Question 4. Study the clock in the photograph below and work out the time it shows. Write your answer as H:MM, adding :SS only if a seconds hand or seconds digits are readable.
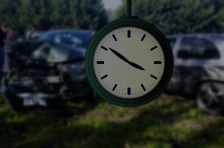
3:51
